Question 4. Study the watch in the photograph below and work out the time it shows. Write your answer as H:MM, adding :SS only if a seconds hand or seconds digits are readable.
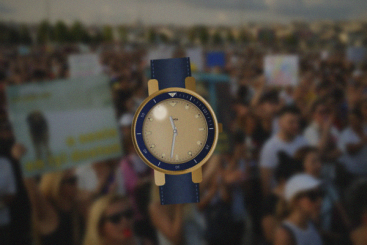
11:32
